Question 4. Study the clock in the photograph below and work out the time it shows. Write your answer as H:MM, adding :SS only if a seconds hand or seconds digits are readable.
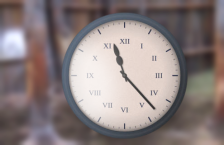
11:23
